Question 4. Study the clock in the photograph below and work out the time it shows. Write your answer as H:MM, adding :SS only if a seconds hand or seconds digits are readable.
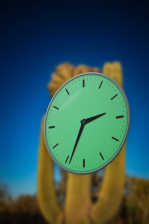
2:34
